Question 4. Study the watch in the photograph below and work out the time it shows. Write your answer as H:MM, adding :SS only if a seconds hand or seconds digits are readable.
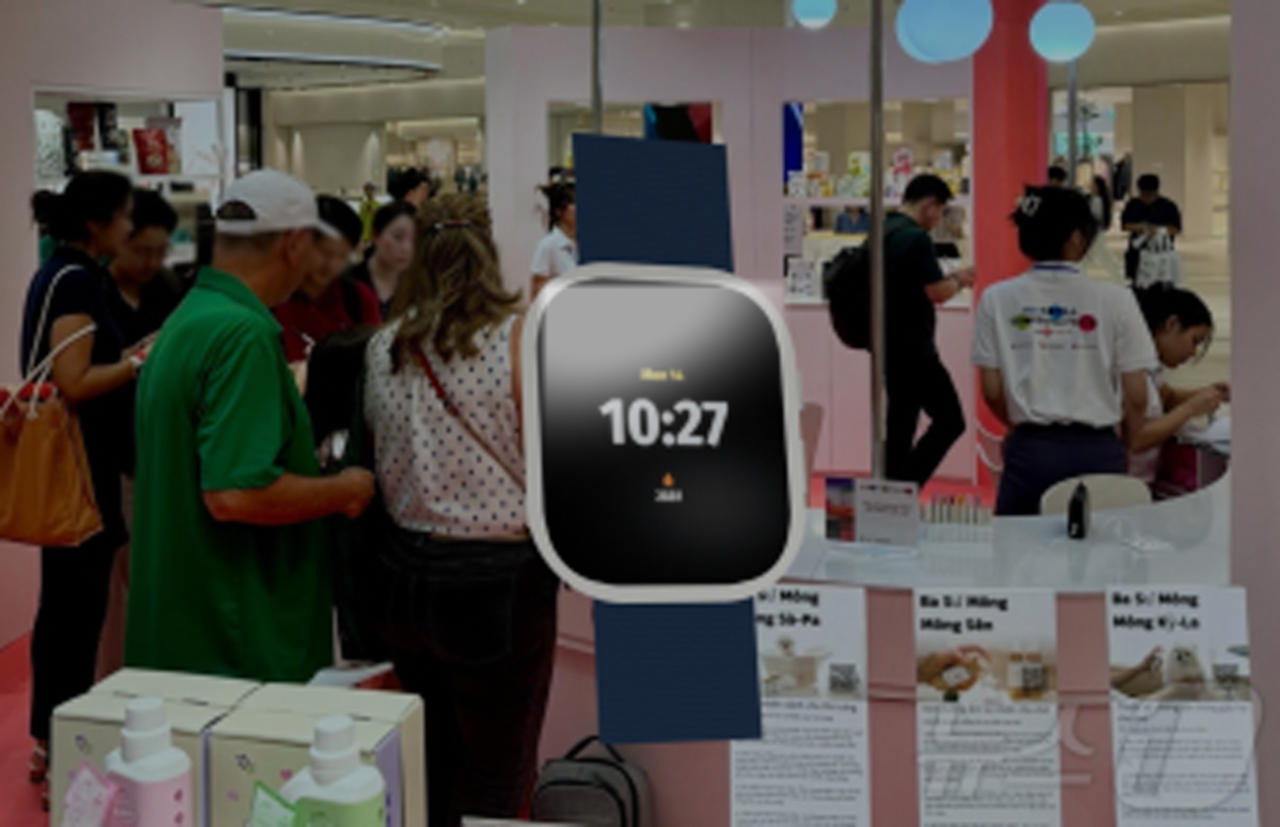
10:27
